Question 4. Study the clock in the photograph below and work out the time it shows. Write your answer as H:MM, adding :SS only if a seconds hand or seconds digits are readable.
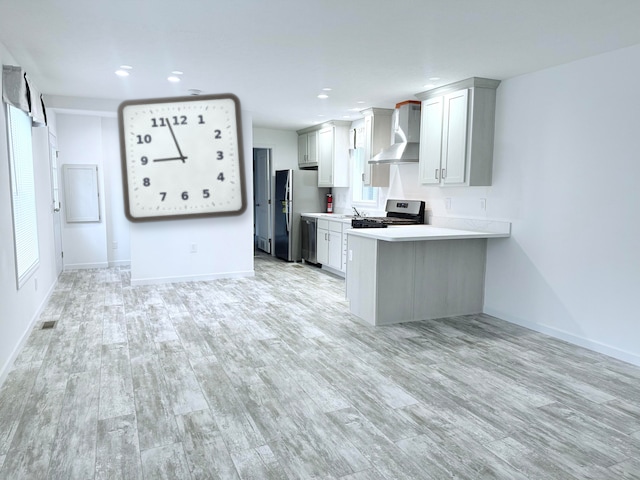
8:57
